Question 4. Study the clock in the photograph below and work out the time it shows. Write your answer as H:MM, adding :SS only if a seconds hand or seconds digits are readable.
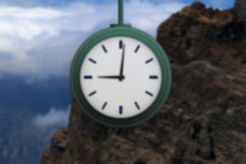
9:01
